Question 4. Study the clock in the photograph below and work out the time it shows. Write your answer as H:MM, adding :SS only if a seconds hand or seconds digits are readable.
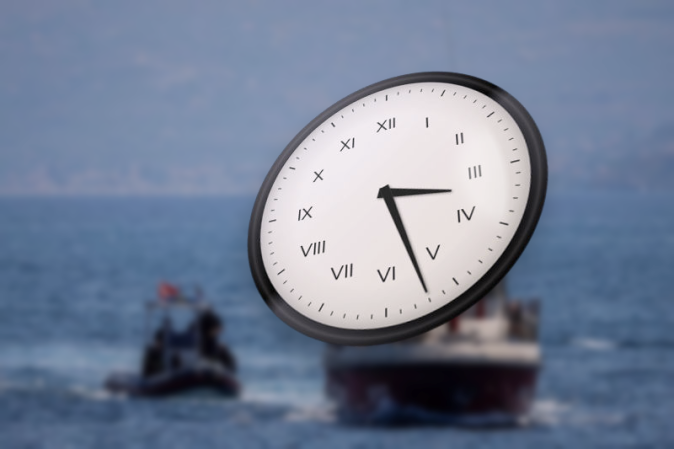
3:27
